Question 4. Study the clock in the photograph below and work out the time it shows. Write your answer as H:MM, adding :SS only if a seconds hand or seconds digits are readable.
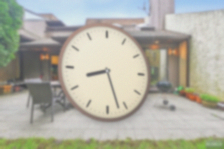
8:27
